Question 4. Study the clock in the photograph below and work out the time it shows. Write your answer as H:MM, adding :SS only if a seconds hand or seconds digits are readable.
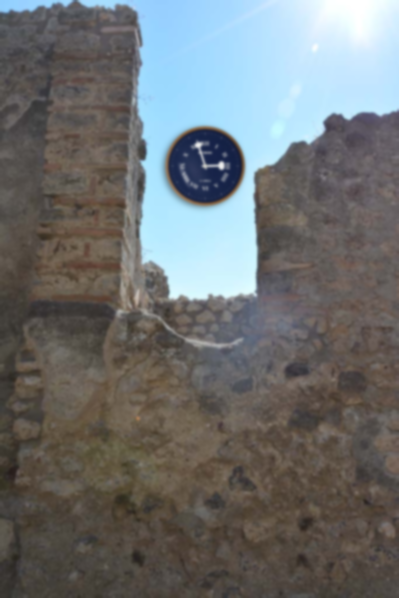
2:57
